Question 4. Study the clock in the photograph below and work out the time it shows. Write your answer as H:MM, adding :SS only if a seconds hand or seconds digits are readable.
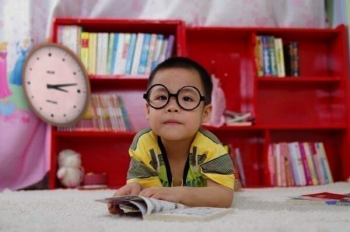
3:13
